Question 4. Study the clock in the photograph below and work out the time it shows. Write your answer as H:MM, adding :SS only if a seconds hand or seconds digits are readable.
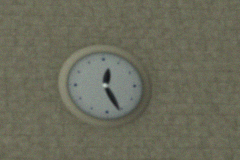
12:26
